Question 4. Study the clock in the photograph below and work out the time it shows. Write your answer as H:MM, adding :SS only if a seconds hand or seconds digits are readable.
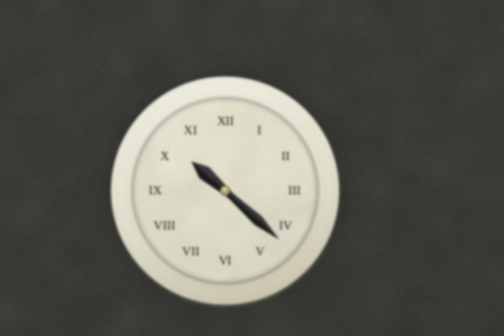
10:22
